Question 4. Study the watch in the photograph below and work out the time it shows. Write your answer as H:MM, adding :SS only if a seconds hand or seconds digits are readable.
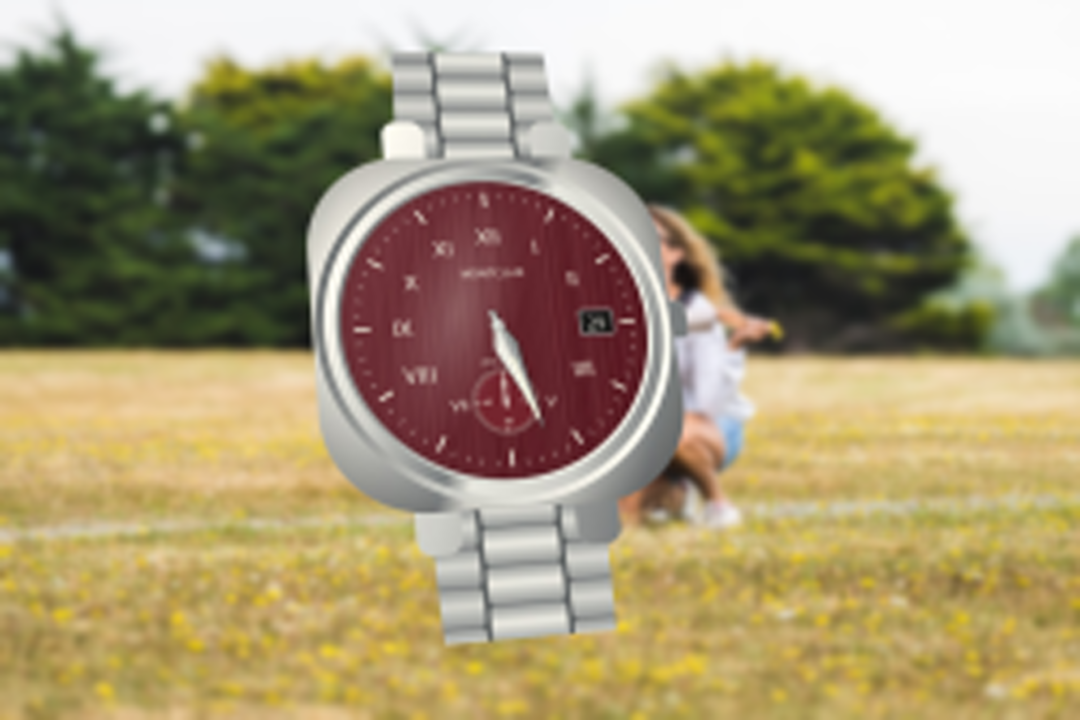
5:27
